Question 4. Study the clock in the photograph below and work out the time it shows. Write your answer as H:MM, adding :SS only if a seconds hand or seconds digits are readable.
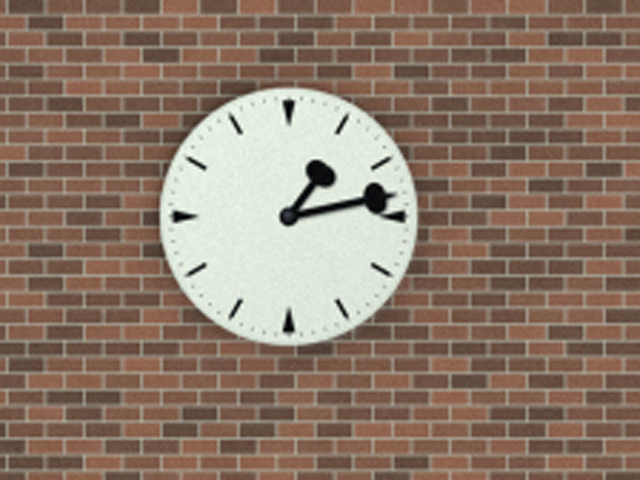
1:13
